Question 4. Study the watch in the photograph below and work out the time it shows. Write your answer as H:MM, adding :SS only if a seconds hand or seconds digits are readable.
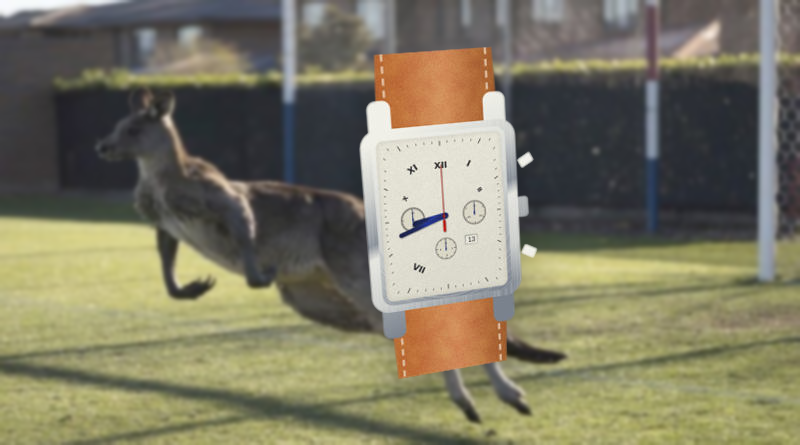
8:42
